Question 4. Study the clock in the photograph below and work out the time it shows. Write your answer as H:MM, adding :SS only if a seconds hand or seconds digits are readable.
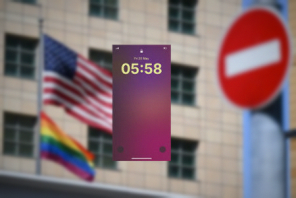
5:58
